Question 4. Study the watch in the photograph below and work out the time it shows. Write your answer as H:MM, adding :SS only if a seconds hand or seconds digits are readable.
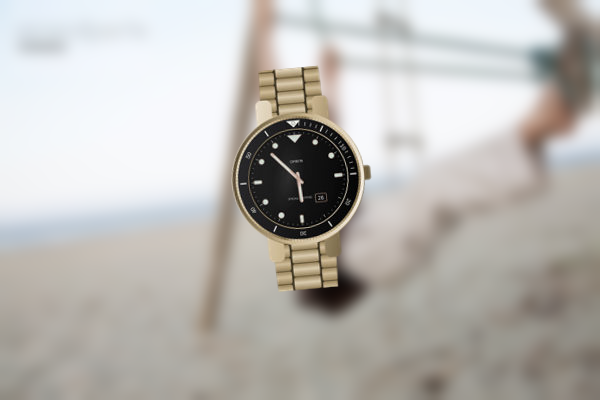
5:53
